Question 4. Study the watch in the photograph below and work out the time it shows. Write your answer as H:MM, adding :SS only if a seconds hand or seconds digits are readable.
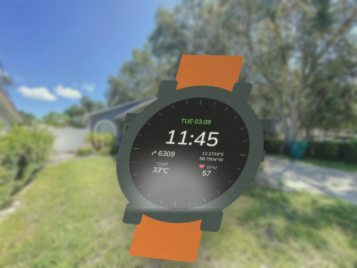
11:45
